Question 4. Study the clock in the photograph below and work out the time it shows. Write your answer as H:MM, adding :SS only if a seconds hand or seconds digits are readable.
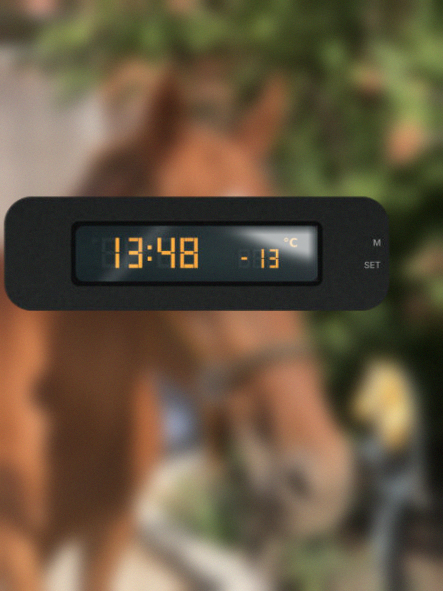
13:48
